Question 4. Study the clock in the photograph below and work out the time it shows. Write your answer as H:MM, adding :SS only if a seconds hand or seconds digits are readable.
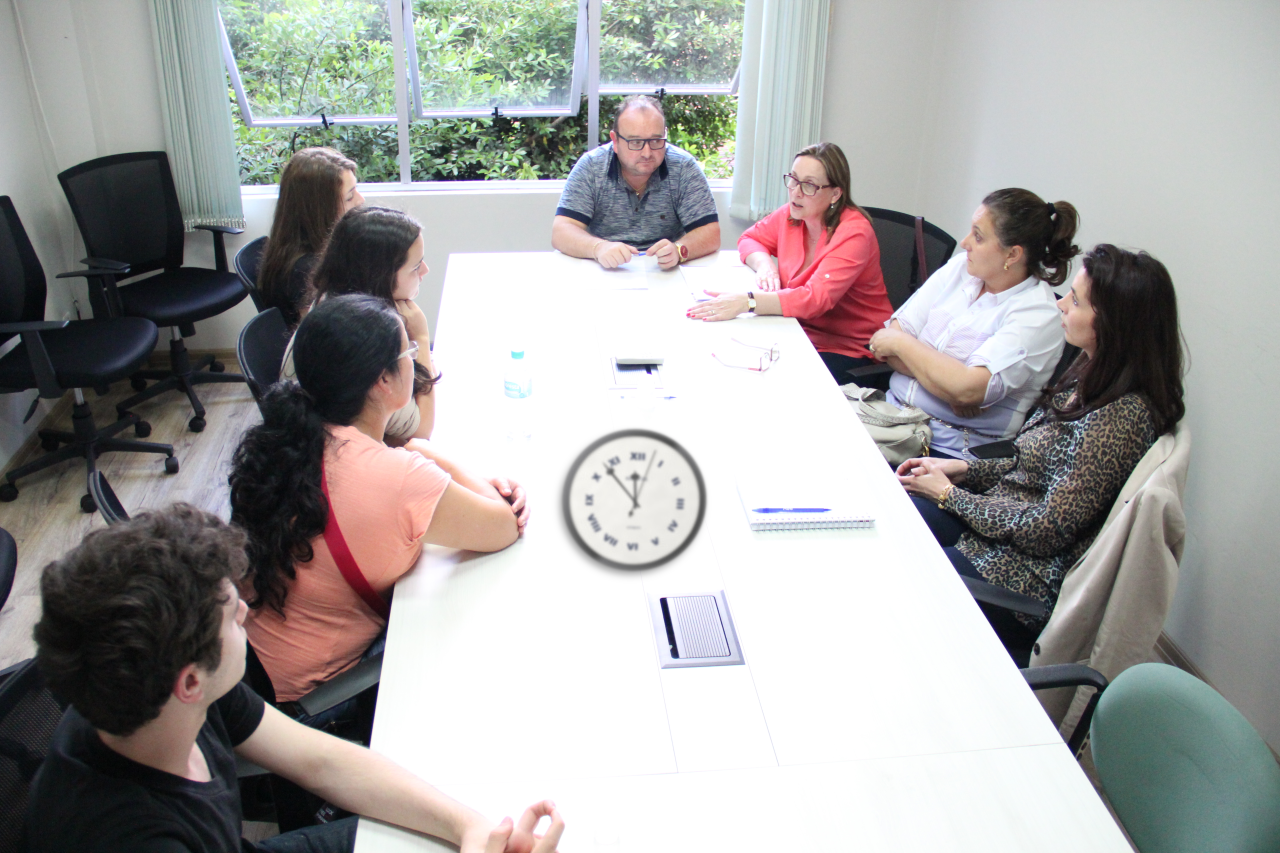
11:53:03
